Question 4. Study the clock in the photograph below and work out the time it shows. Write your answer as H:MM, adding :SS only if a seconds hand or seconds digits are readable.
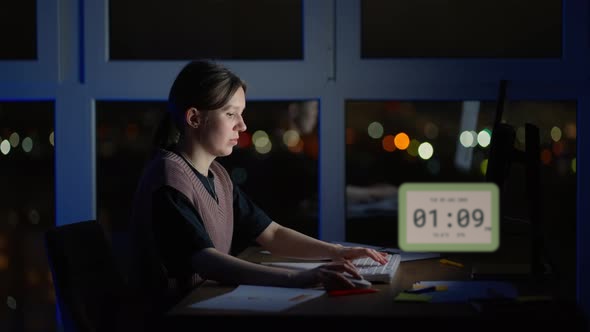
1:09
